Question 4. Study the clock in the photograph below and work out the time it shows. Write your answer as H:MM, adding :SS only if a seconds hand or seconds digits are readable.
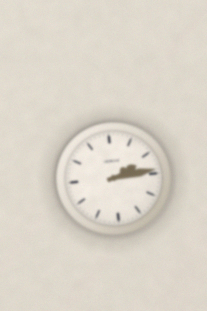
2:14
